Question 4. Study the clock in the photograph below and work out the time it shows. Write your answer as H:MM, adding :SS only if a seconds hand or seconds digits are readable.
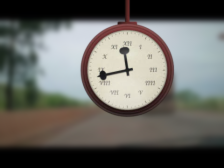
11:43
